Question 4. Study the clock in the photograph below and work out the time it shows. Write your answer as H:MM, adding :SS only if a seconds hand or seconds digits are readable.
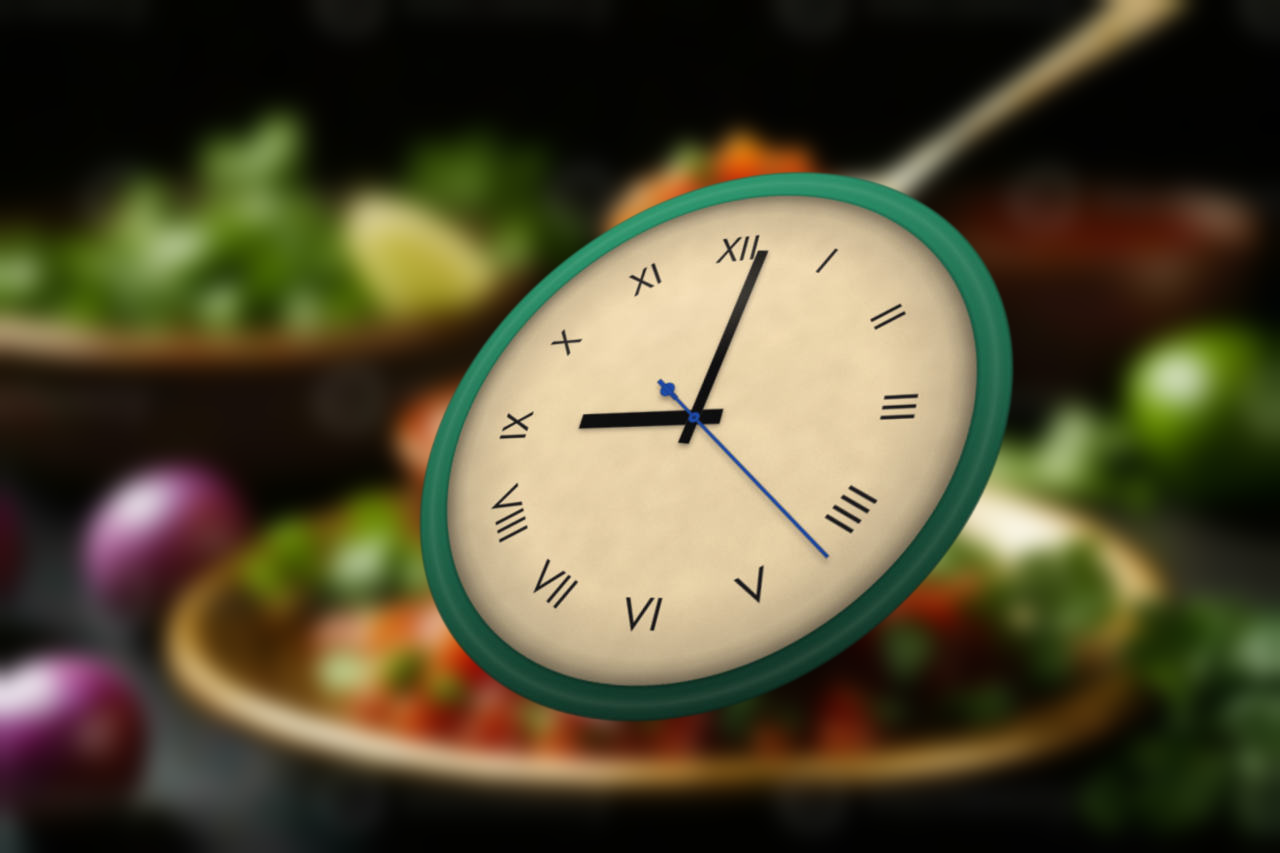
9:01:22
